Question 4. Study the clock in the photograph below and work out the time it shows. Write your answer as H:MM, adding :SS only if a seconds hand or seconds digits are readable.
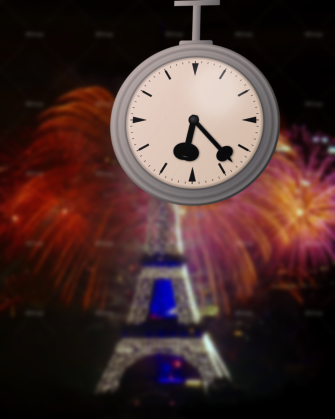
6:23
